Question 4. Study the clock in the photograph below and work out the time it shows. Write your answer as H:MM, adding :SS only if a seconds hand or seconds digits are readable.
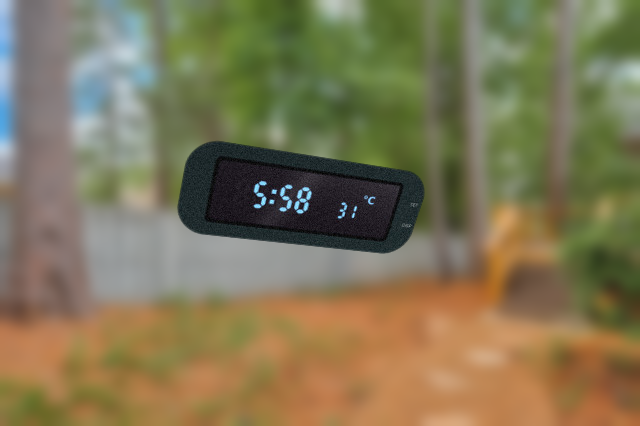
5:58
